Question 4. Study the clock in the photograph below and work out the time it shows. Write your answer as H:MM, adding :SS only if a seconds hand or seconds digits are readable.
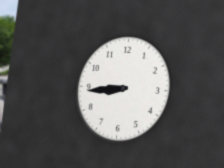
8:44
